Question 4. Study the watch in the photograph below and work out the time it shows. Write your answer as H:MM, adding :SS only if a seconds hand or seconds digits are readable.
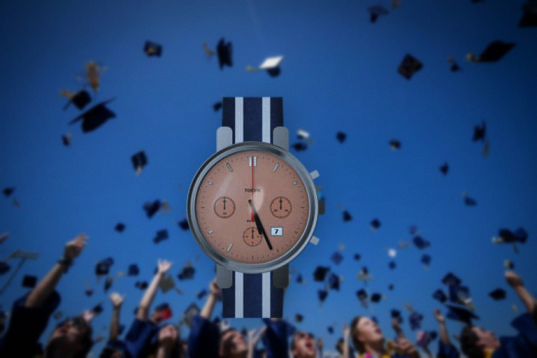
5:26
